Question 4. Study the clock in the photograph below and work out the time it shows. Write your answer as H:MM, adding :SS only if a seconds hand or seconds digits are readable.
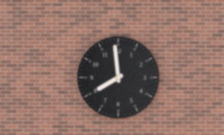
7:59
